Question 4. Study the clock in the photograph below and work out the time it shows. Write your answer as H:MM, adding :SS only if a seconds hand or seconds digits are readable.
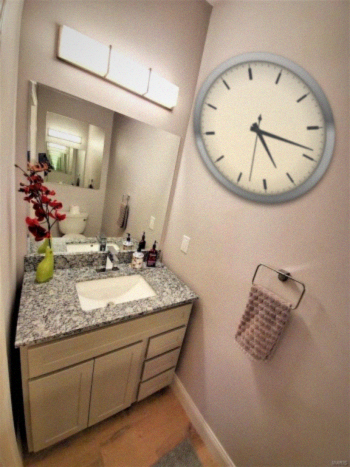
5:18:33
